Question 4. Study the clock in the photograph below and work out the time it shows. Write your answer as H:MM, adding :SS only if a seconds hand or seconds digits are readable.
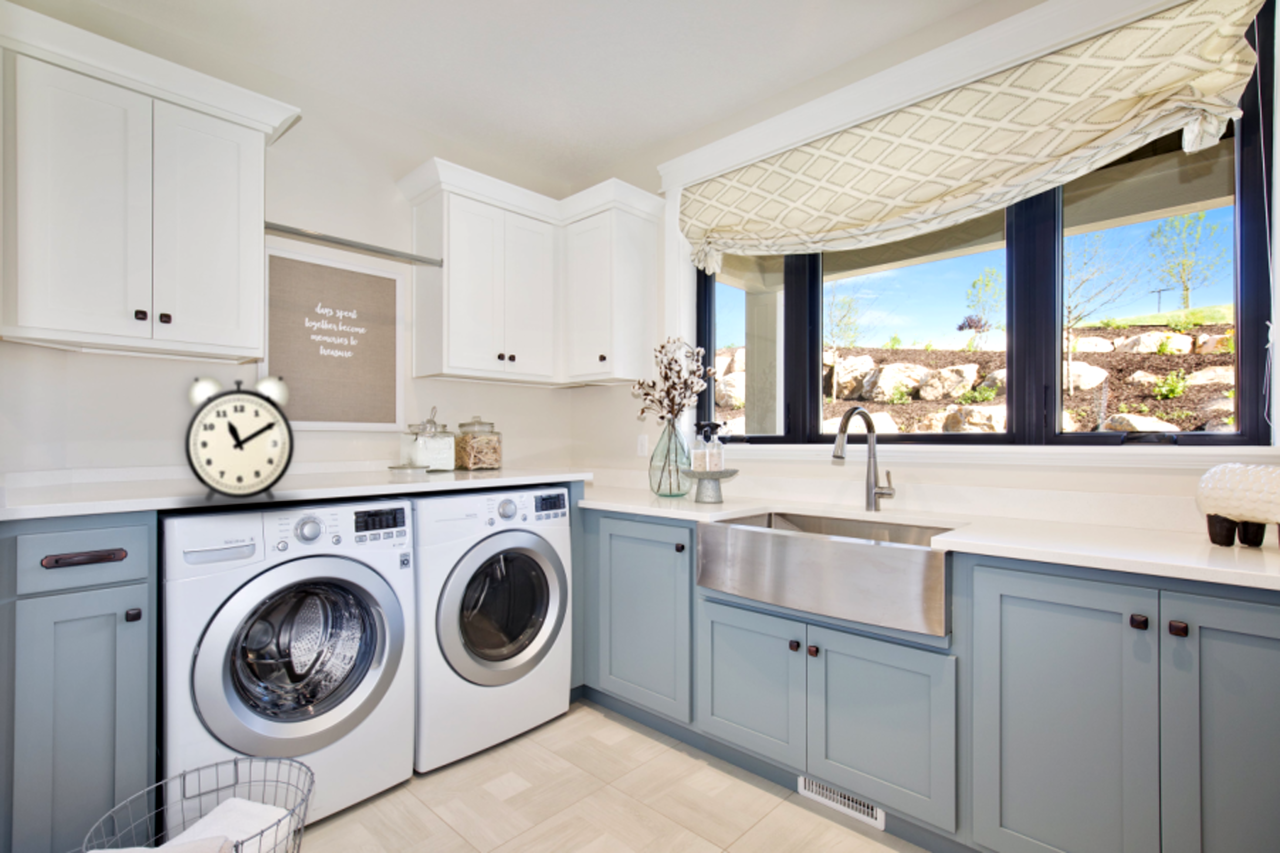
11:10
